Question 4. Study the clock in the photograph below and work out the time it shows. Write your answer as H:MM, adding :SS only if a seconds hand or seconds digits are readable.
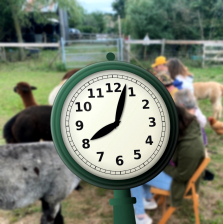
8:03
